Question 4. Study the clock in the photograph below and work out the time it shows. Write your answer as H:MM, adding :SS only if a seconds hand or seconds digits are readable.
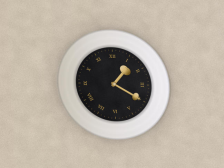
1:20
